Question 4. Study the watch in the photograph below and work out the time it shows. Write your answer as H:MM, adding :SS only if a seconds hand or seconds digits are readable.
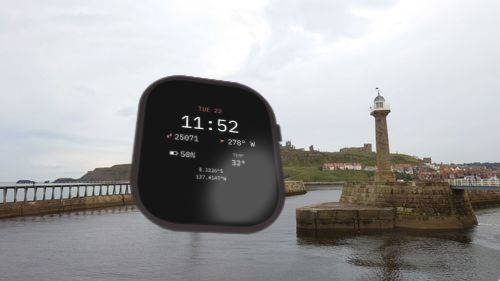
11:52
